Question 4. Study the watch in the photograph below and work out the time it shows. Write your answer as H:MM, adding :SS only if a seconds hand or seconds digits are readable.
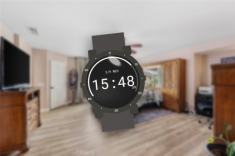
15:48
